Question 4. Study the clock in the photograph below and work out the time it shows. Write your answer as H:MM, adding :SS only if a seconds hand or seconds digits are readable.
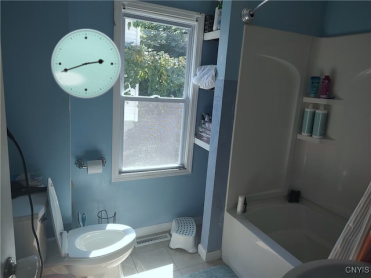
2:42
